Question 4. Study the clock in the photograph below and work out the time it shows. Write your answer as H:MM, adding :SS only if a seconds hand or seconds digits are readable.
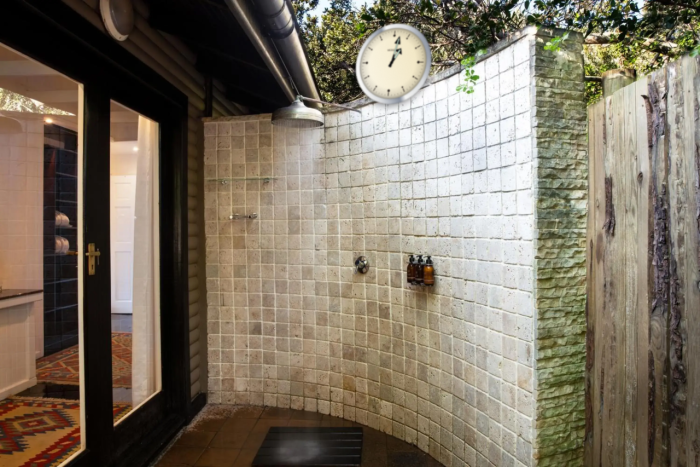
1:02
